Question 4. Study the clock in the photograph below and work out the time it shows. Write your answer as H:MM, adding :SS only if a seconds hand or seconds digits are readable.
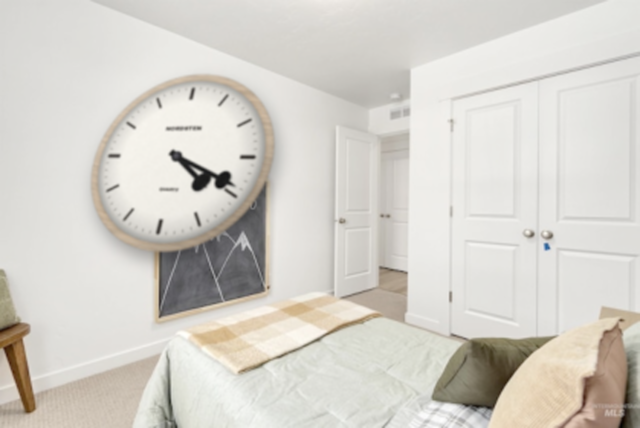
4:19
